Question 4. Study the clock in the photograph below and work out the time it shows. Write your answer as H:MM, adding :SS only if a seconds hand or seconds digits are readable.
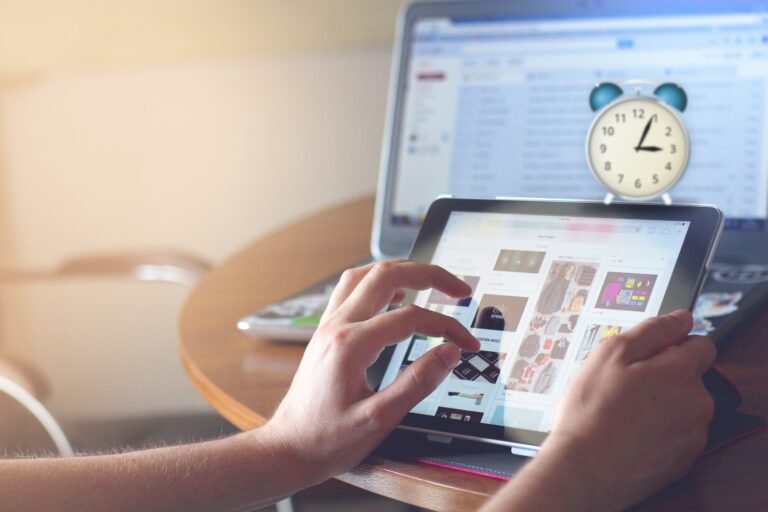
3:04
